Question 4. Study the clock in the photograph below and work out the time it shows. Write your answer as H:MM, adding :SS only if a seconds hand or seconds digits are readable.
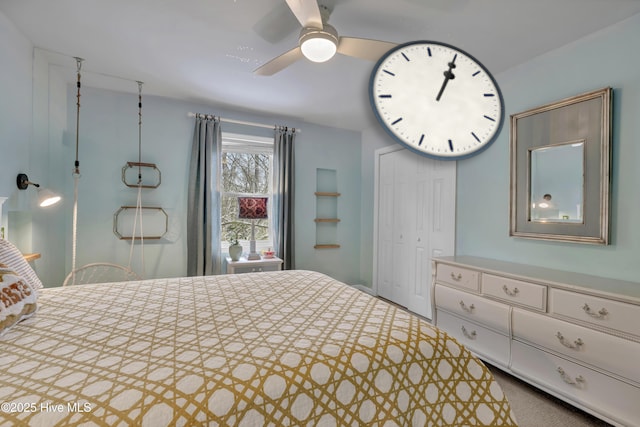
1:05
